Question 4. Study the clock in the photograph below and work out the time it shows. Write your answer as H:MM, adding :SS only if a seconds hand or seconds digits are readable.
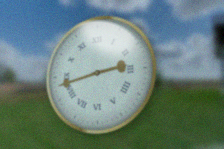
2:43
